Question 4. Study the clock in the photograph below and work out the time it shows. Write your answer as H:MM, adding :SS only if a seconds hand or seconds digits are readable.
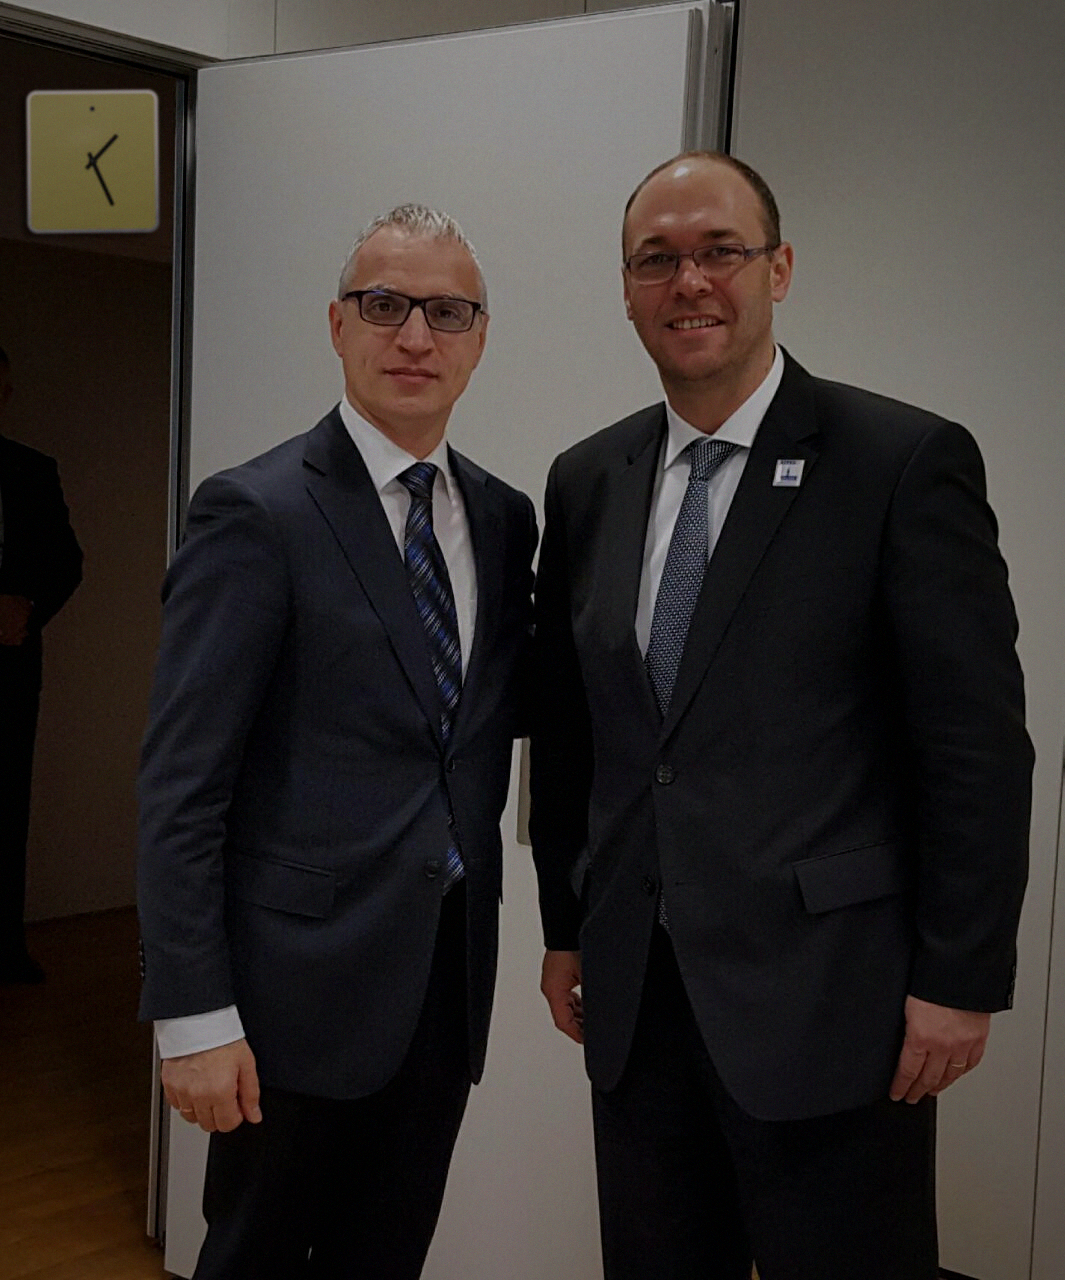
1:26
